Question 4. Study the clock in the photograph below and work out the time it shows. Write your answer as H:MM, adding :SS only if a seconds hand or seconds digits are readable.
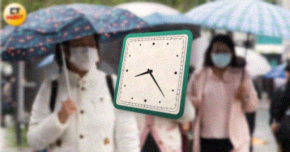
8:23
